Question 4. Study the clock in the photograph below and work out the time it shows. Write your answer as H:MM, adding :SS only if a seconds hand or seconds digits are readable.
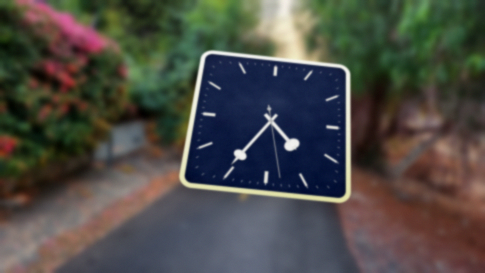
4:35:28
